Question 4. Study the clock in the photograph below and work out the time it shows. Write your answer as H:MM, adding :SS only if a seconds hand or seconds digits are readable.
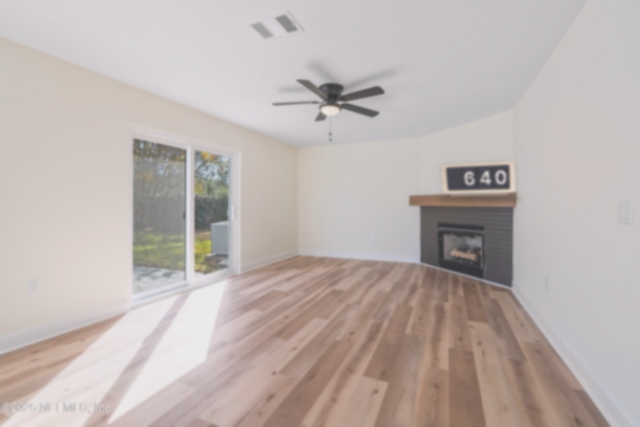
6:40
